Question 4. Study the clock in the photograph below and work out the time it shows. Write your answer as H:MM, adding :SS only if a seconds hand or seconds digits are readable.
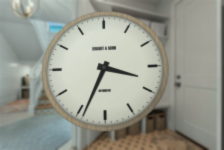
3:34
